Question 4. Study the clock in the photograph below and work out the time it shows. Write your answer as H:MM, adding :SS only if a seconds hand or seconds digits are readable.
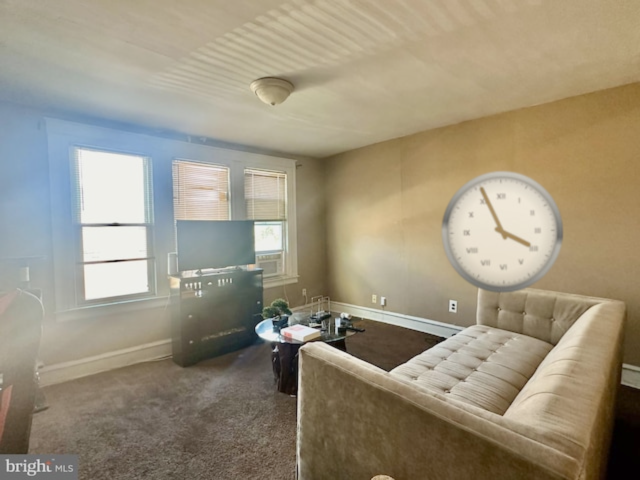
3:56
